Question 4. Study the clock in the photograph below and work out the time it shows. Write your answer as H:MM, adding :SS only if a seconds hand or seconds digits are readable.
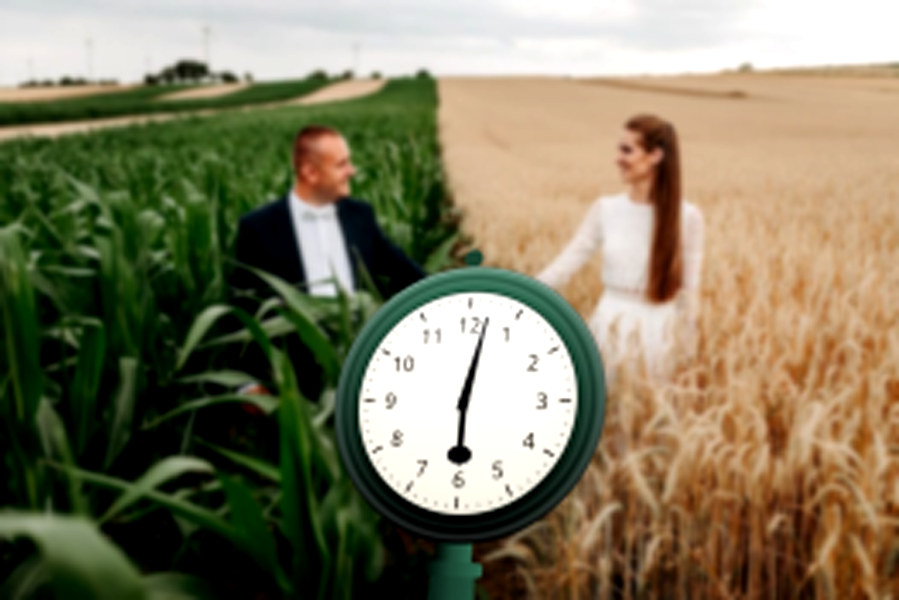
6:02
